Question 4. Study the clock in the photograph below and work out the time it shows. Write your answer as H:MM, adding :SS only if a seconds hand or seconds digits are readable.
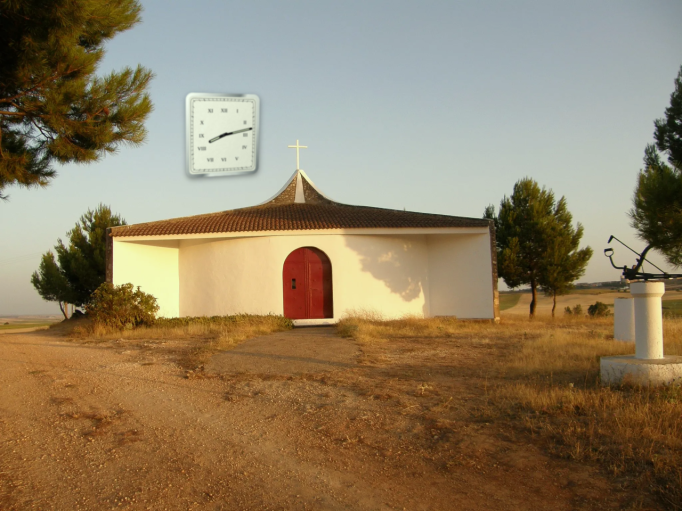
8:13
